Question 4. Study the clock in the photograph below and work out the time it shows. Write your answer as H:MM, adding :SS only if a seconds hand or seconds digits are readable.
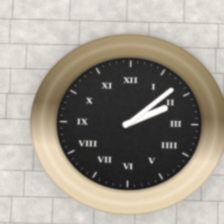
2:08
